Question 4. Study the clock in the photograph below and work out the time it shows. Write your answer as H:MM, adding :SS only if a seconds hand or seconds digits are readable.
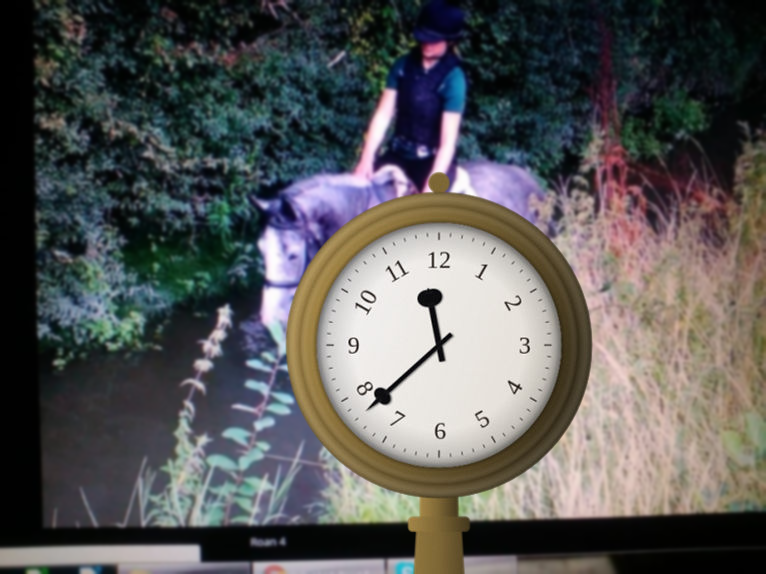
11:38
